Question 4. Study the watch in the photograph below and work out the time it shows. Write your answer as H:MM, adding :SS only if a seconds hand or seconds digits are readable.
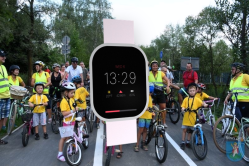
13:29
